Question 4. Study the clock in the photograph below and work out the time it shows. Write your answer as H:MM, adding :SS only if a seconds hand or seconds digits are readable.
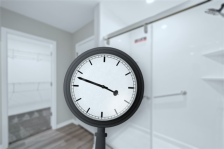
3:48
